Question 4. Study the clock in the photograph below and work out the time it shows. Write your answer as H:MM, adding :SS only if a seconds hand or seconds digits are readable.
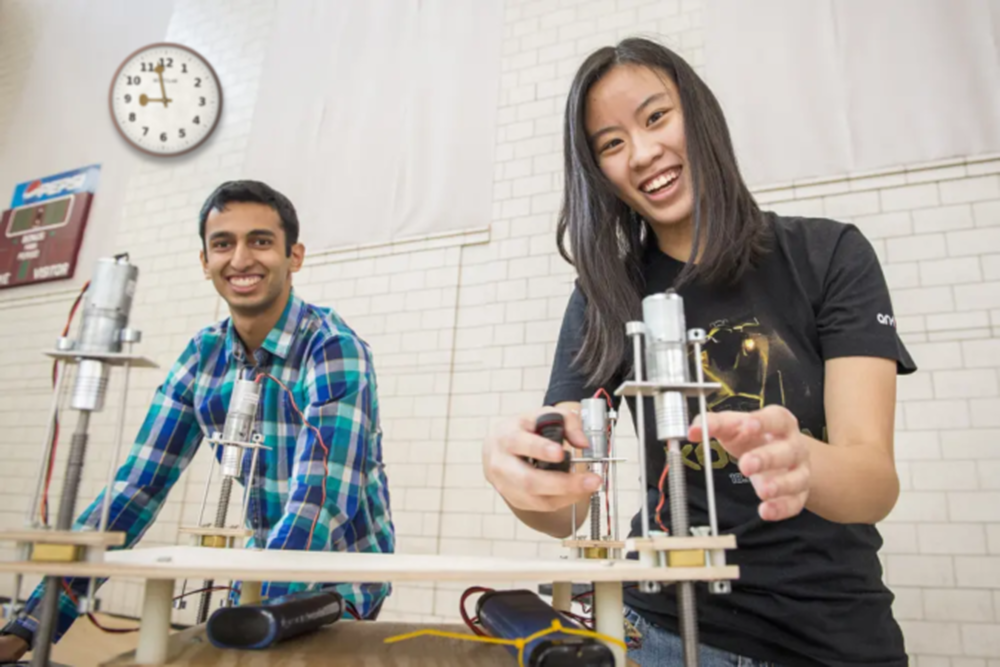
8:58
